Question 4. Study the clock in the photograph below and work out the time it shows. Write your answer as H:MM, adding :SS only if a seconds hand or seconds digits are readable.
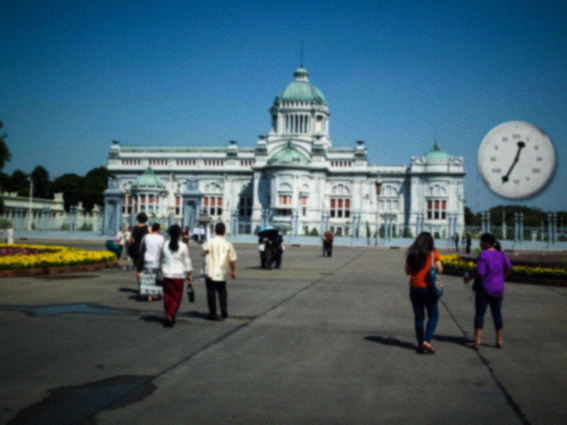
12:35
